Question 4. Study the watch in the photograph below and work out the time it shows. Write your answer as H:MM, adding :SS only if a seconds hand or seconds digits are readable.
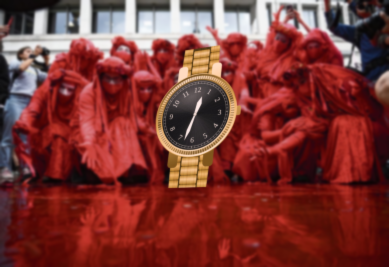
12:33
